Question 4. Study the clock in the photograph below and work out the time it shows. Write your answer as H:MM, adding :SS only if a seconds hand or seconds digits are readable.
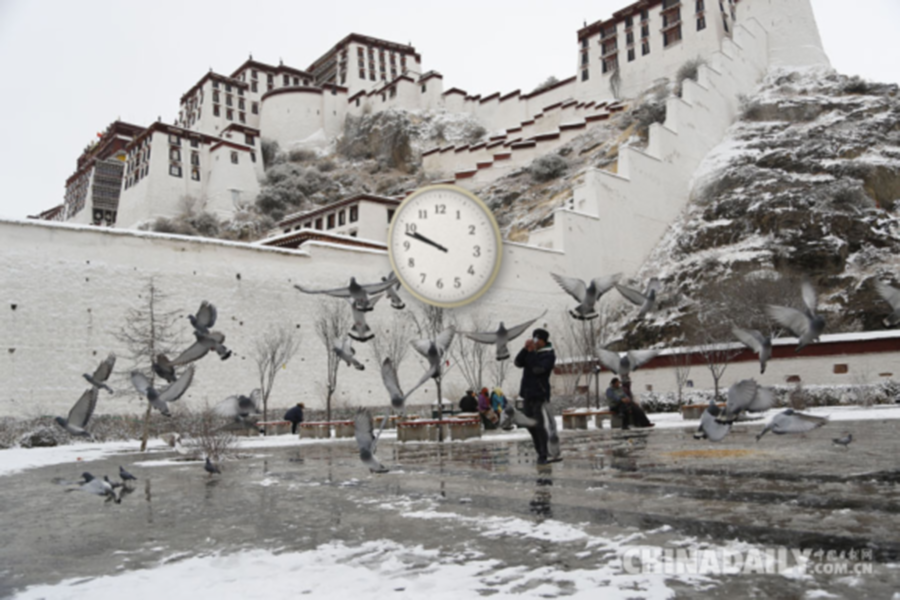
9:48
